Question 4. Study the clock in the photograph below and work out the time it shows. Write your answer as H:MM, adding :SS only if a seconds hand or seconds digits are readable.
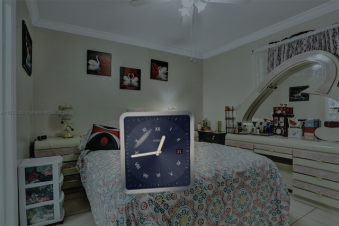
12:44
